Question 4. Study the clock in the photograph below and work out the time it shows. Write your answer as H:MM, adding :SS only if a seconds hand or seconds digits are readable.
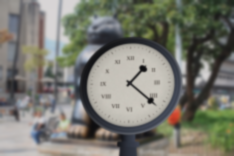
1:22
